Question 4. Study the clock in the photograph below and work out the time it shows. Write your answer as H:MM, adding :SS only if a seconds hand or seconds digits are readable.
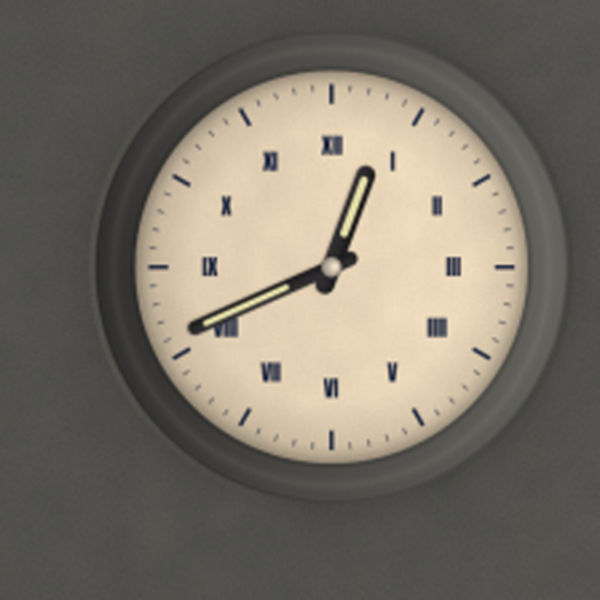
12:41
